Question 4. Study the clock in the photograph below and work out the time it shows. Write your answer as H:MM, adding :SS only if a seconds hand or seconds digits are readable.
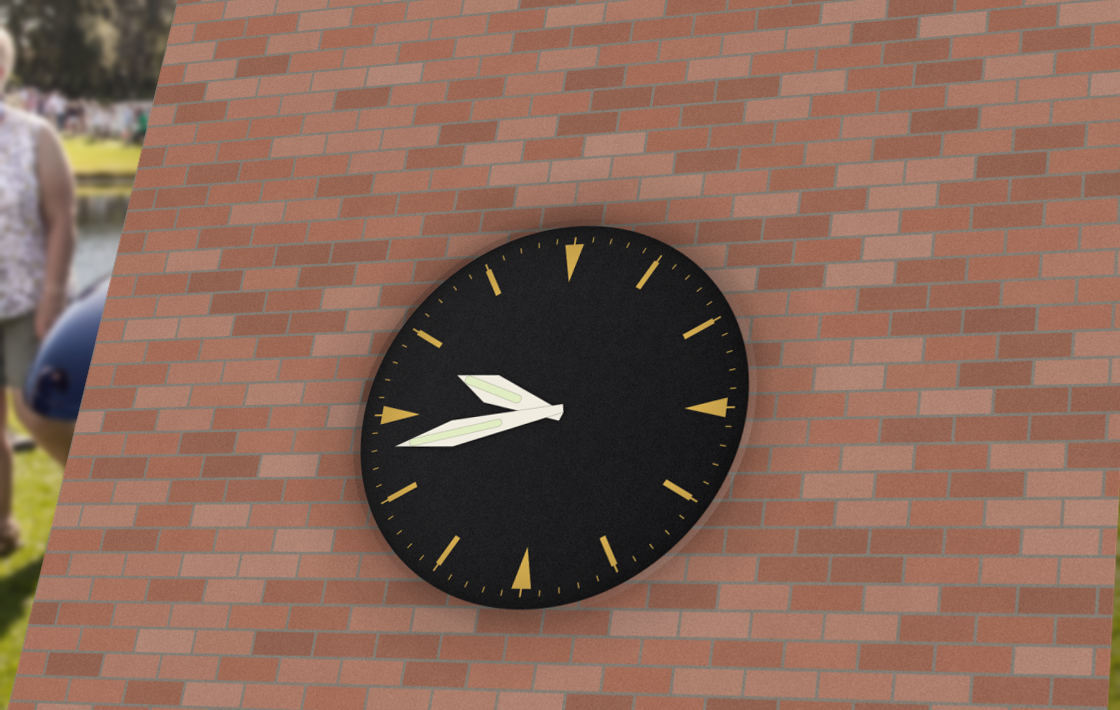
9:43
